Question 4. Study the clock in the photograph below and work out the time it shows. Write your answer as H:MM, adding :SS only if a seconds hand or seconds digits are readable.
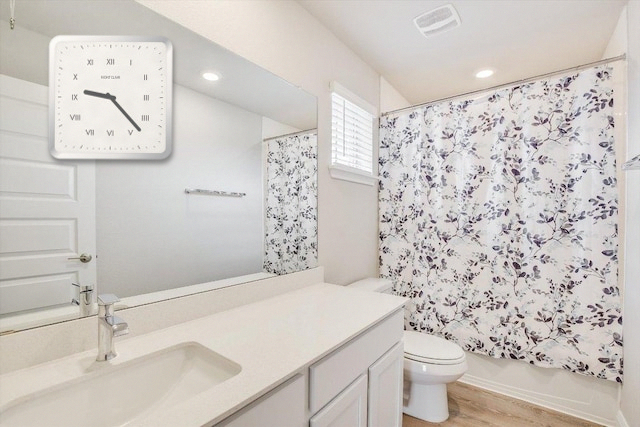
9:23
